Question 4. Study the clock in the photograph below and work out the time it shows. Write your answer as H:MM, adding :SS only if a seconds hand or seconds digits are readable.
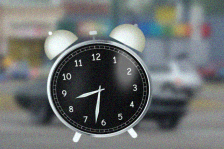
8:32
